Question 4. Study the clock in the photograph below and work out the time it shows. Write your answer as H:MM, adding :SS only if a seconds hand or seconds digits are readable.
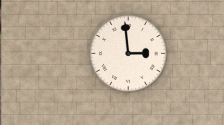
2:59
